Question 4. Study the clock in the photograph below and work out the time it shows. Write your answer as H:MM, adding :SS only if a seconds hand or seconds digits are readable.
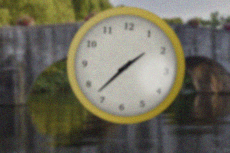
1:37
